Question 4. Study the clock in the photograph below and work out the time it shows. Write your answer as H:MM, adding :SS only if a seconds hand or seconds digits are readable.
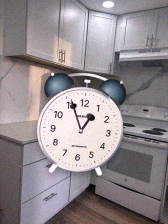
12:56
